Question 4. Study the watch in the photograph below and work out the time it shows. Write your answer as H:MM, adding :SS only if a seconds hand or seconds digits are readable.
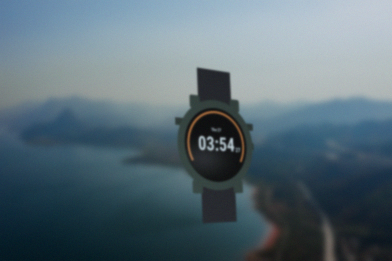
3:54
